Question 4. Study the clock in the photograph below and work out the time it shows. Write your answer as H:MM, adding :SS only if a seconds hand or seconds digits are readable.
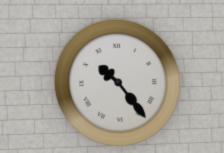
10:24
